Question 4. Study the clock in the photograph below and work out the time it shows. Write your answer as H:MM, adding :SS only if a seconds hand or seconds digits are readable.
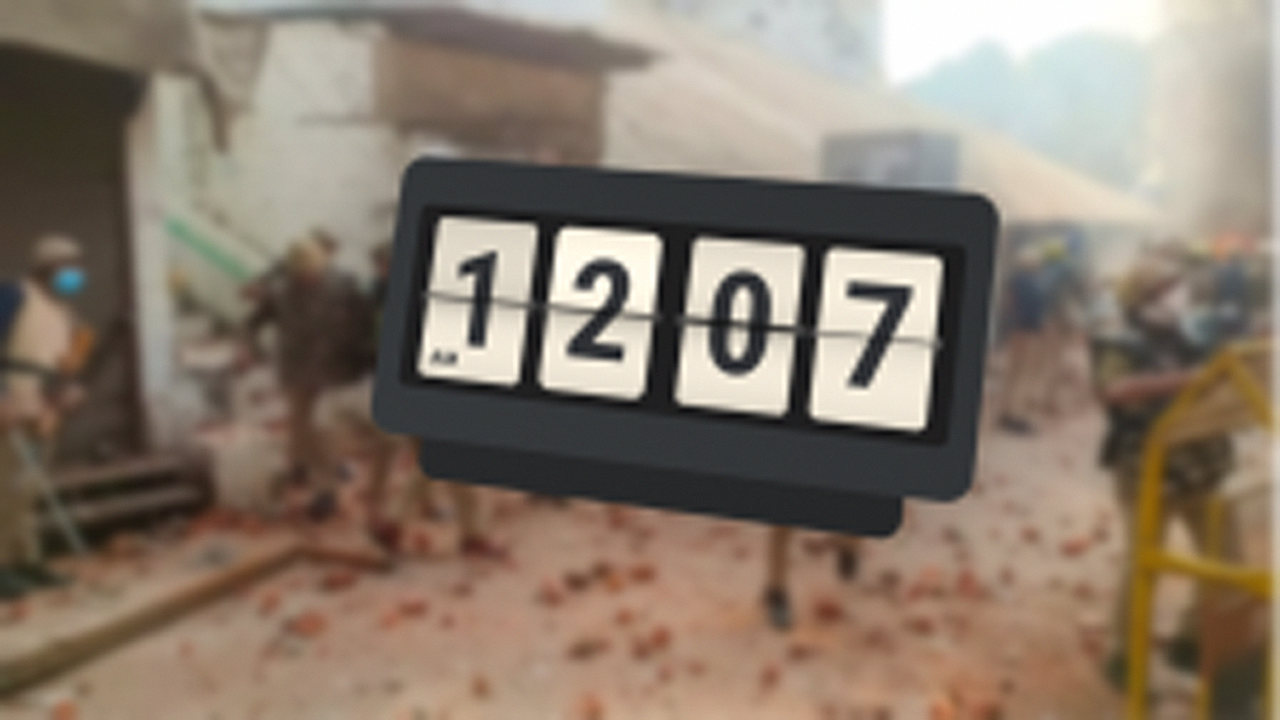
12:07
